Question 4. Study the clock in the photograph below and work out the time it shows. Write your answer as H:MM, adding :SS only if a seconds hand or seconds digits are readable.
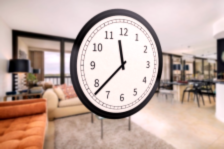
11:38
